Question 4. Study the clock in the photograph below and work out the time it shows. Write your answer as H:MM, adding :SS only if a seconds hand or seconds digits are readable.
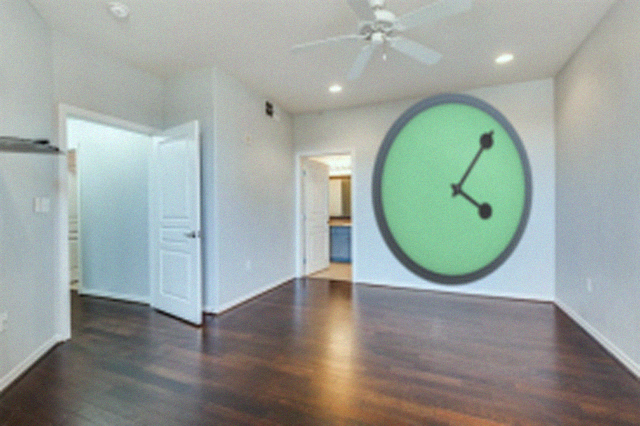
4:06
